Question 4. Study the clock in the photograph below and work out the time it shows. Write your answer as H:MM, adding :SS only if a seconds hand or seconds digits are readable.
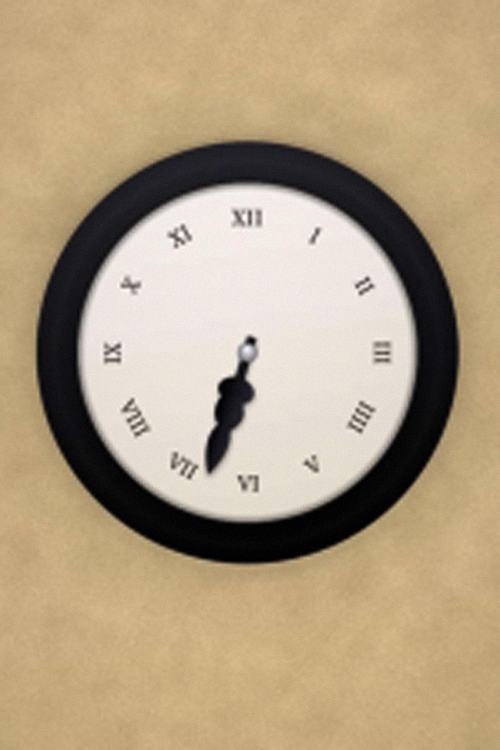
6:33
